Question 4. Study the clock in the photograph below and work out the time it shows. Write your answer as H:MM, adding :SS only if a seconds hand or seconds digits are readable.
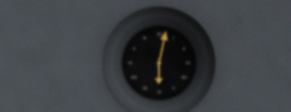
6:02
